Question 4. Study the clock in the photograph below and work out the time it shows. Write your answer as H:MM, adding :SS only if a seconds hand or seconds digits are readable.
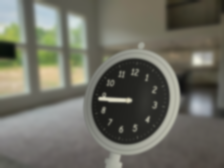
8:44
